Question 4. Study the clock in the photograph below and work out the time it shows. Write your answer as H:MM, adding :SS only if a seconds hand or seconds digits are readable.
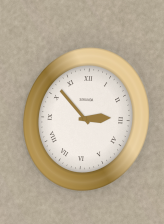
2:52
